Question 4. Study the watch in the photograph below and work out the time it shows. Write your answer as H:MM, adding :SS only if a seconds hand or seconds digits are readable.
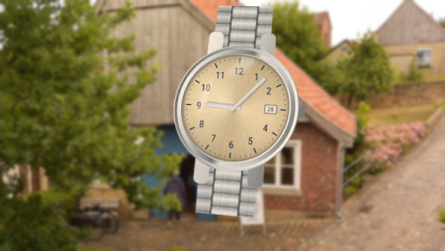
9:07
